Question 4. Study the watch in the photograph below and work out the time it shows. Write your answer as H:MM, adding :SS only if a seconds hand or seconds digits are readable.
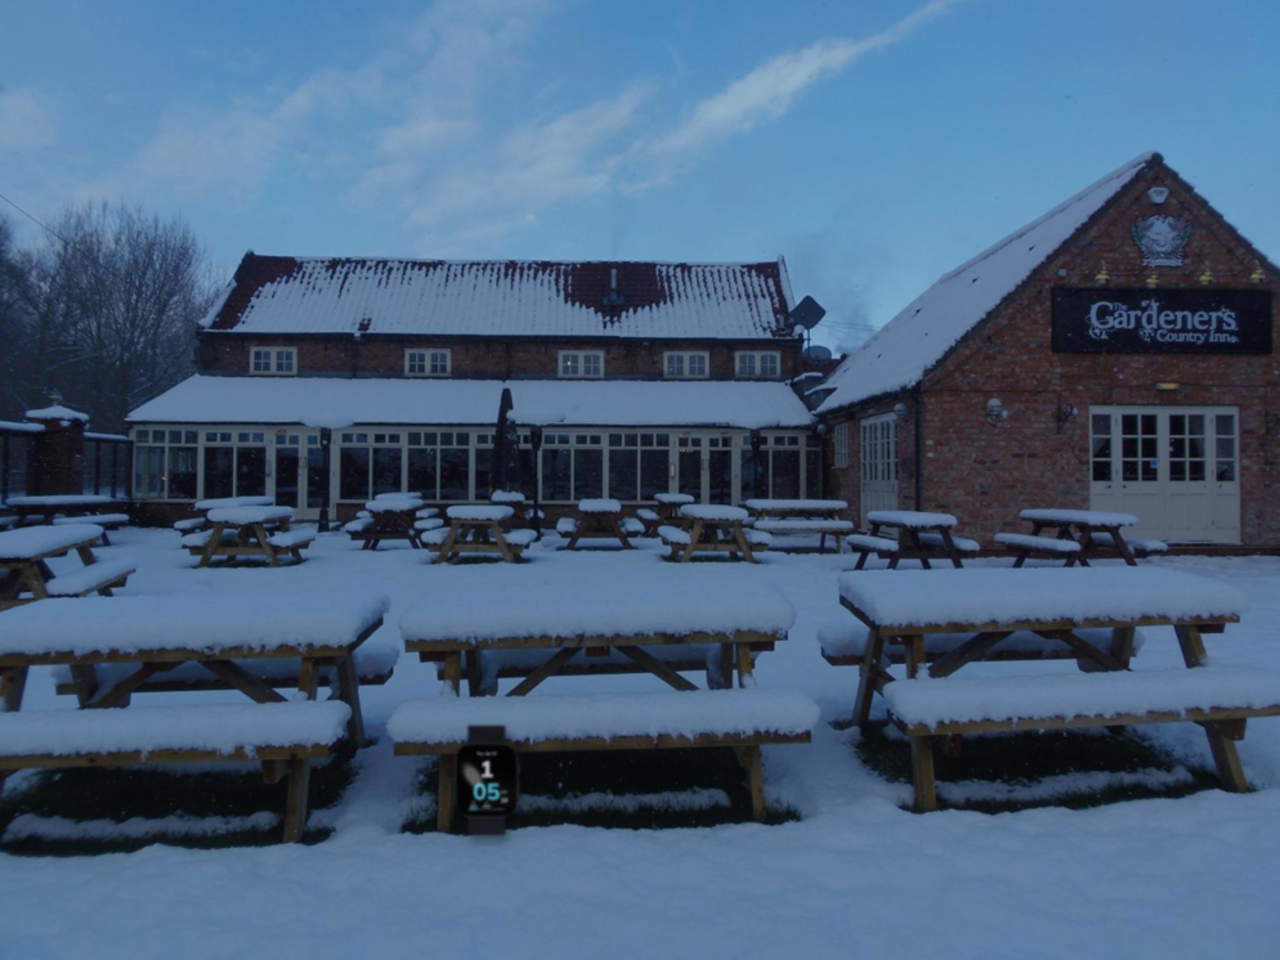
1:05
